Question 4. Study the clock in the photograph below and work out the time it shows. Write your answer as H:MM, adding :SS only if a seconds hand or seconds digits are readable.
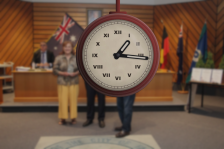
1:16
